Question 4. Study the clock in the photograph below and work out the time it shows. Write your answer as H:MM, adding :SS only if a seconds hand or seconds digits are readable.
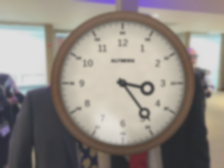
3:24
